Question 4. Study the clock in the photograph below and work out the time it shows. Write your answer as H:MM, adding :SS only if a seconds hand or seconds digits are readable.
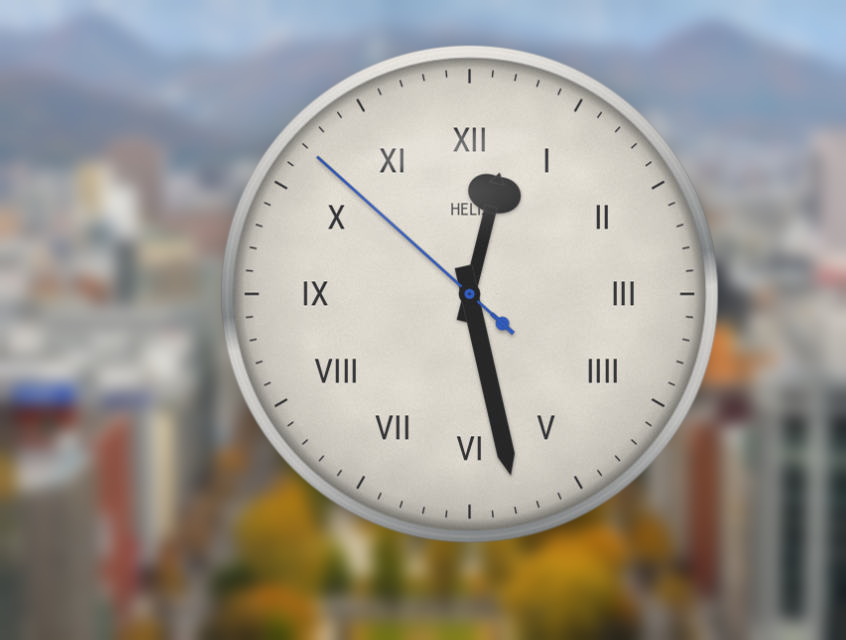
12:27:52
